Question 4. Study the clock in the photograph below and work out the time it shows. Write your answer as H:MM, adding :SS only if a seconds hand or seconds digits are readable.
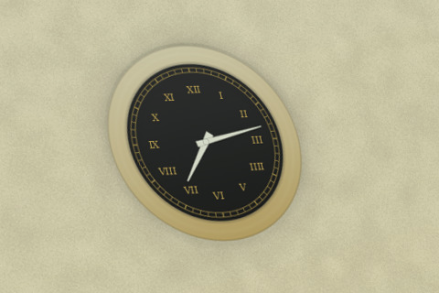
7:13
